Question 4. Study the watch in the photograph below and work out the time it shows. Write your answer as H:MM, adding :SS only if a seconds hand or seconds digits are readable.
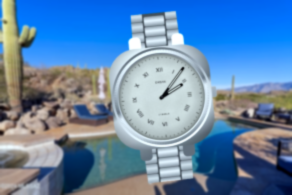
2:07
